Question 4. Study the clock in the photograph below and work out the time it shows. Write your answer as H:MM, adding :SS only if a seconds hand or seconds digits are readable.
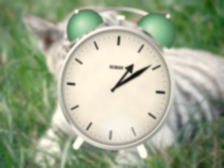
1:09
